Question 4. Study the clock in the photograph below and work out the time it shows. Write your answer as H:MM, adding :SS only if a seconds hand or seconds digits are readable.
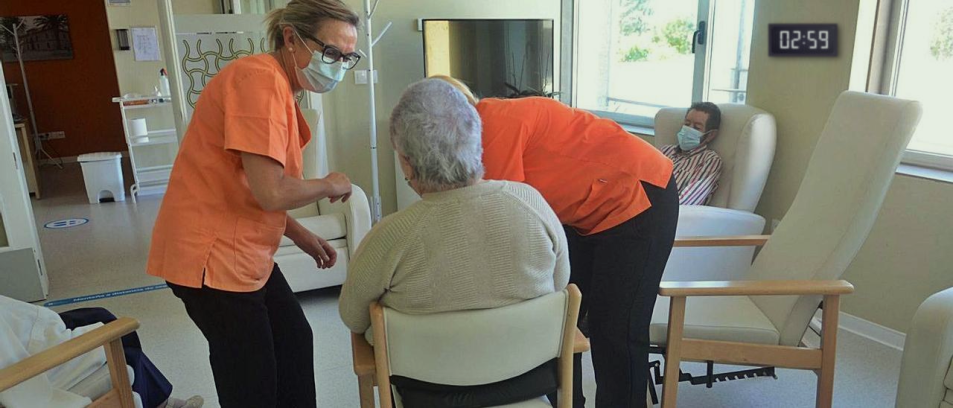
2:59
